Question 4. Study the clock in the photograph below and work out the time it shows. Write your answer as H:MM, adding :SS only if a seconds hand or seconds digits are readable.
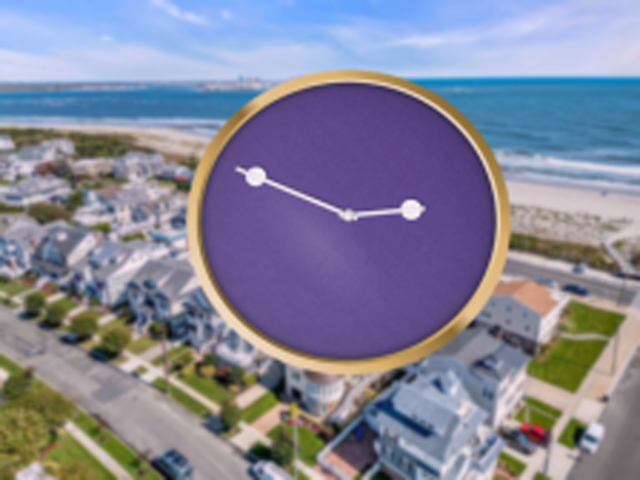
2:49
